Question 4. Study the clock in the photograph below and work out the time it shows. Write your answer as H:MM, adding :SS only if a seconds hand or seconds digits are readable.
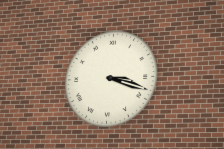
3:18
